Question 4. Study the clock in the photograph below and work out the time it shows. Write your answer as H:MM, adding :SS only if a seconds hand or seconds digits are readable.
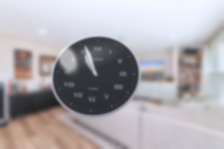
10:56
